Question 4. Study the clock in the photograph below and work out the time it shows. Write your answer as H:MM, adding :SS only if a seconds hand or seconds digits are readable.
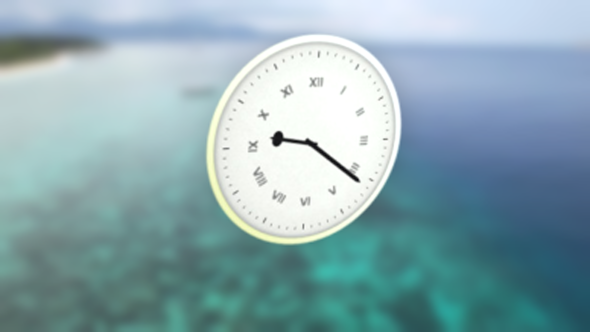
9:21
